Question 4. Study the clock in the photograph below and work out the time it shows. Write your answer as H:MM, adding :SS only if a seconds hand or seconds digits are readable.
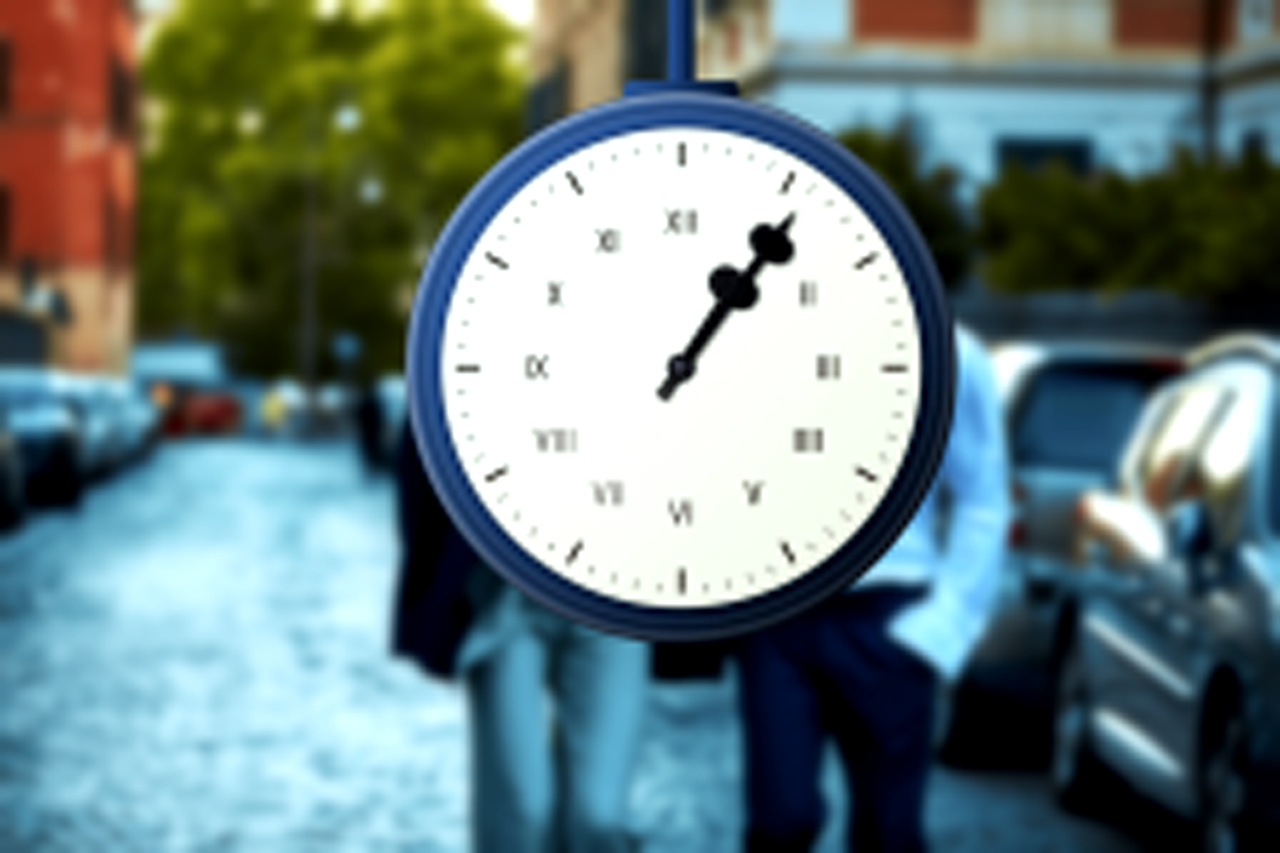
1:06
